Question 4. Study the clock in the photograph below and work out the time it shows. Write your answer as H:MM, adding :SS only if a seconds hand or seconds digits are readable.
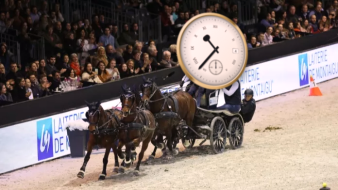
10:37
